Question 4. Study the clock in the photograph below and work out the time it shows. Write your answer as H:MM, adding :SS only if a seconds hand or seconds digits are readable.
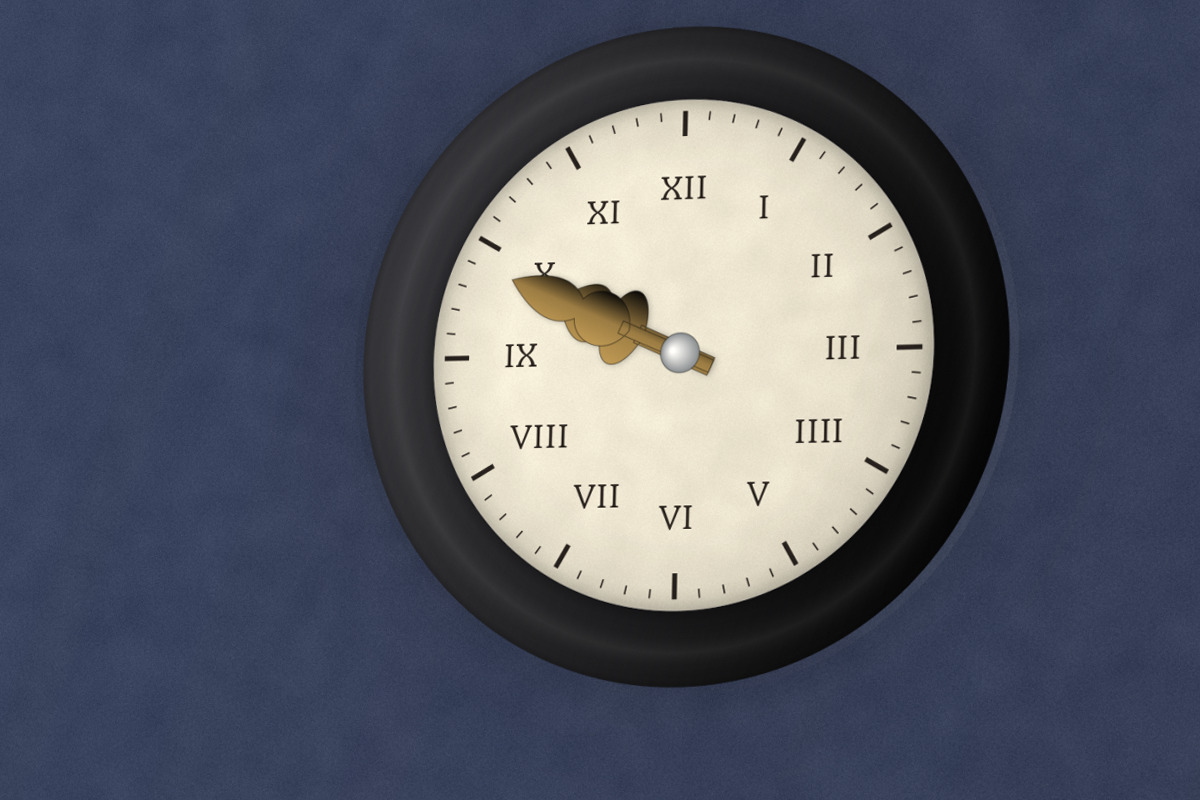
9:49
